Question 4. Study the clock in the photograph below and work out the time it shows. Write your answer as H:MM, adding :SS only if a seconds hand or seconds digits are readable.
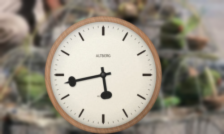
5:43
